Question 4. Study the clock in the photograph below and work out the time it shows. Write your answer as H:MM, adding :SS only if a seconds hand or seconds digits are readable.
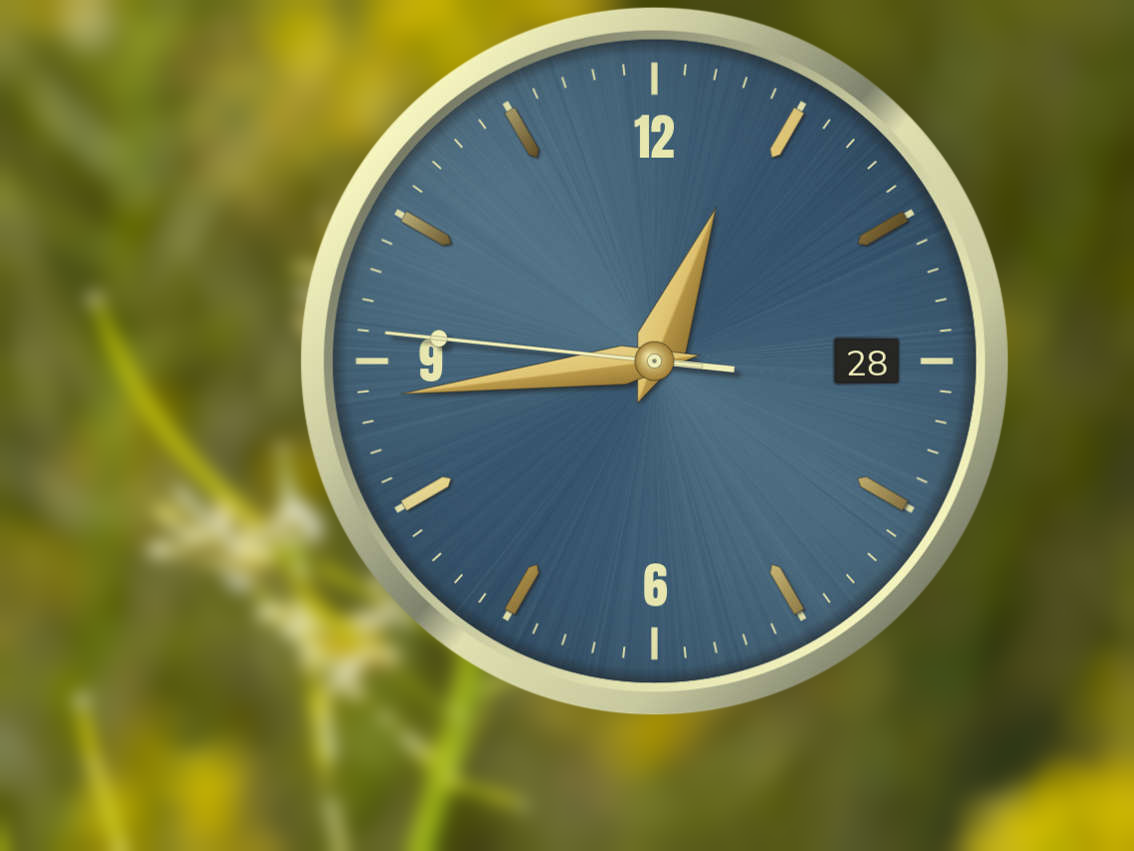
12:43:46
